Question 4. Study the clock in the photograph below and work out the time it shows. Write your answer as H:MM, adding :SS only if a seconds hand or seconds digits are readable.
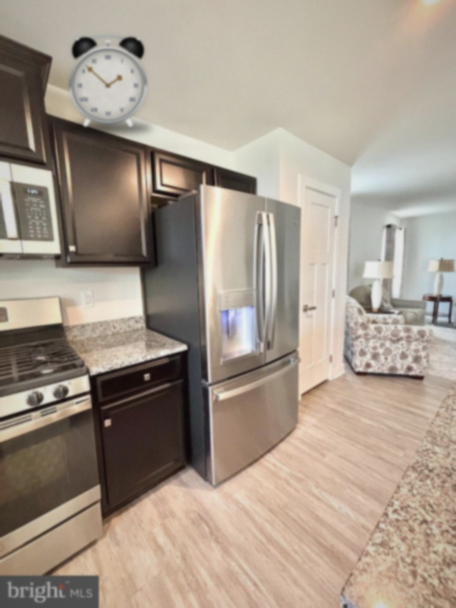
1:52
